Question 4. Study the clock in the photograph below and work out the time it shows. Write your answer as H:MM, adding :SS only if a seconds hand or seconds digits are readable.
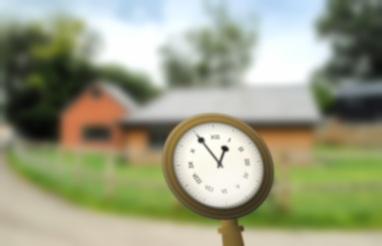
12:55
